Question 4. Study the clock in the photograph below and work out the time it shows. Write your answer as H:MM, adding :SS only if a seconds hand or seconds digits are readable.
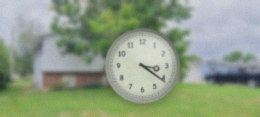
3:21
